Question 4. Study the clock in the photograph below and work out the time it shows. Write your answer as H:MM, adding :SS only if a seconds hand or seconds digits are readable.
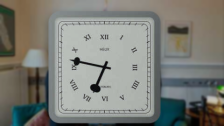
6:47
